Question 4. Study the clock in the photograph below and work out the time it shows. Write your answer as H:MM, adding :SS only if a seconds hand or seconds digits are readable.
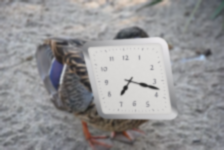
7:18
